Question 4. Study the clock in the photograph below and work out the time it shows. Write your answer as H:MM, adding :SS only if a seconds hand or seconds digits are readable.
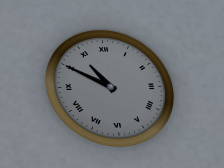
10:50
